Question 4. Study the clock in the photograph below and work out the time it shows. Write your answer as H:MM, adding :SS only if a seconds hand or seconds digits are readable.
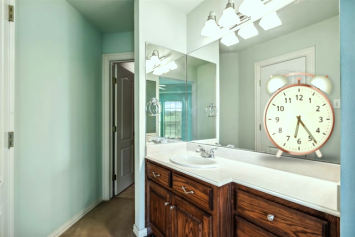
6:24
